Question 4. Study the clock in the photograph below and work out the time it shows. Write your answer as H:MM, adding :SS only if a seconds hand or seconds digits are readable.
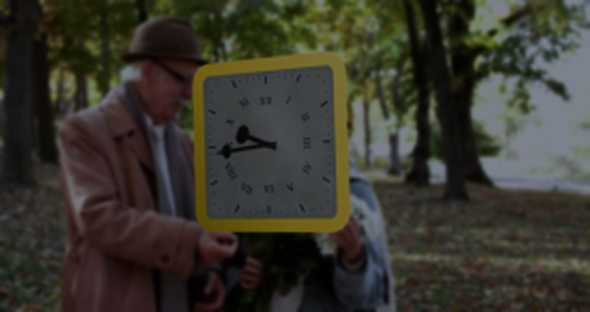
9:44
